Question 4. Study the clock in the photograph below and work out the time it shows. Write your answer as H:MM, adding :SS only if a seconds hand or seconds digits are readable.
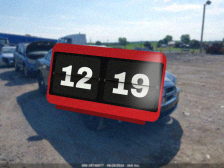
12:19
